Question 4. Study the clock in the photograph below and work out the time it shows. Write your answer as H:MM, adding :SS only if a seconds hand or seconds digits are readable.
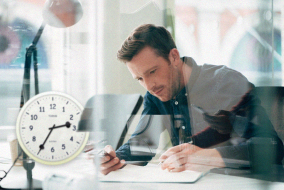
2:35
